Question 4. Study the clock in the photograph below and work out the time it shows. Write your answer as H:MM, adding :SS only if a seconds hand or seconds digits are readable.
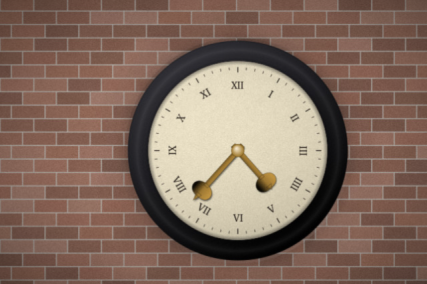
4:37
